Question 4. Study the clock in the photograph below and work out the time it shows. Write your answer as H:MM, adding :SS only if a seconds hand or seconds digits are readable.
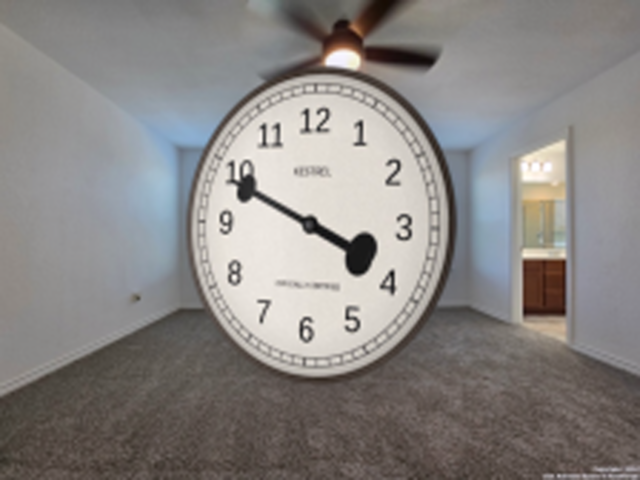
3:49
